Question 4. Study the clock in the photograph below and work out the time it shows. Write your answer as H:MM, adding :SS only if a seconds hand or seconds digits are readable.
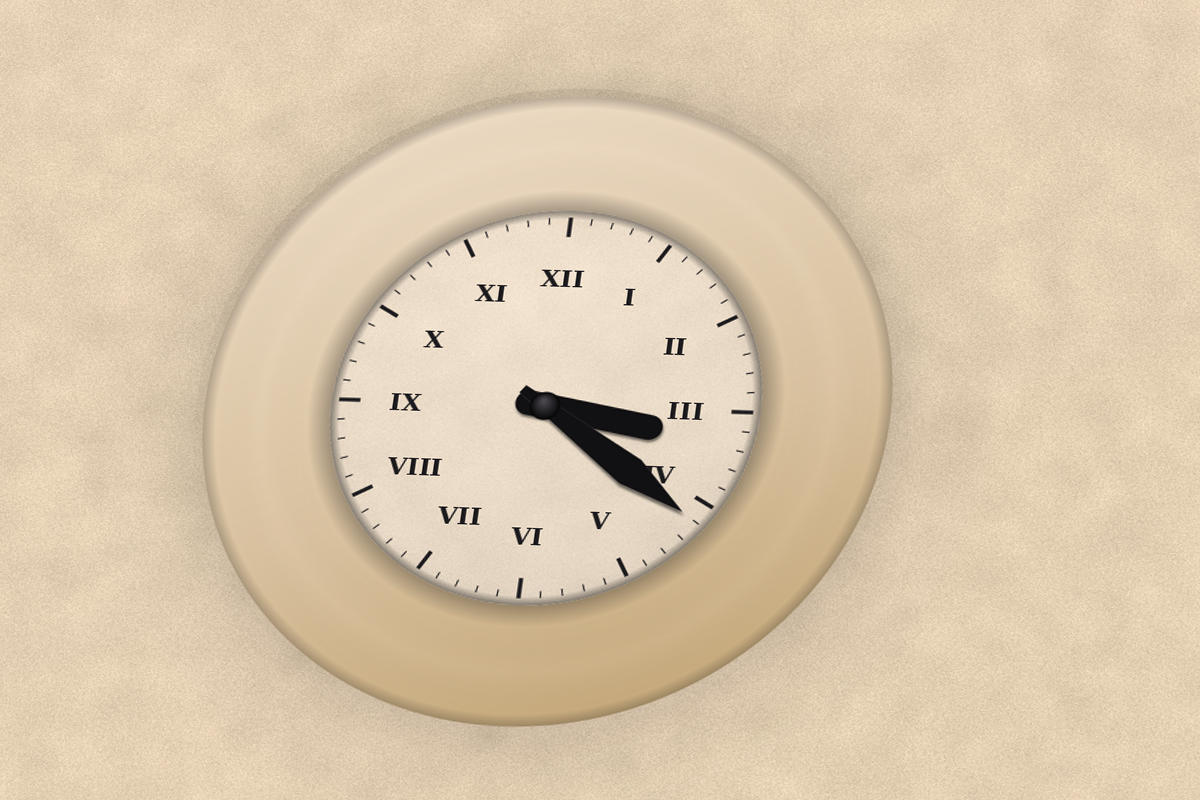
3:21
